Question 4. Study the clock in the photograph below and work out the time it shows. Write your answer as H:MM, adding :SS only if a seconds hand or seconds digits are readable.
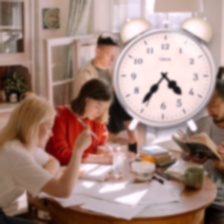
4:36
